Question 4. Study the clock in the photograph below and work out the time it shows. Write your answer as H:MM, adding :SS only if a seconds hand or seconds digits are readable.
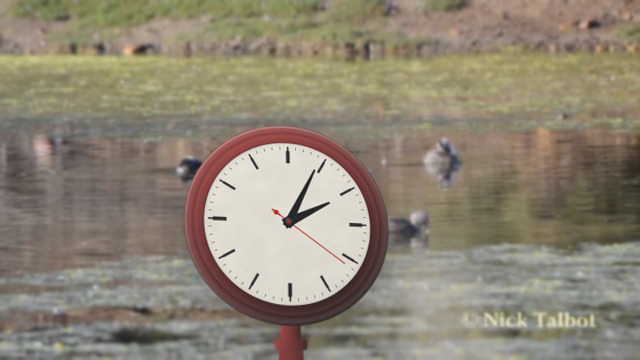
2:04:21
